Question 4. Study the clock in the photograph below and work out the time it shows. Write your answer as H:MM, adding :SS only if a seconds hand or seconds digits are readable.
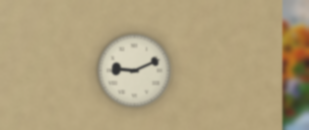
9:11
